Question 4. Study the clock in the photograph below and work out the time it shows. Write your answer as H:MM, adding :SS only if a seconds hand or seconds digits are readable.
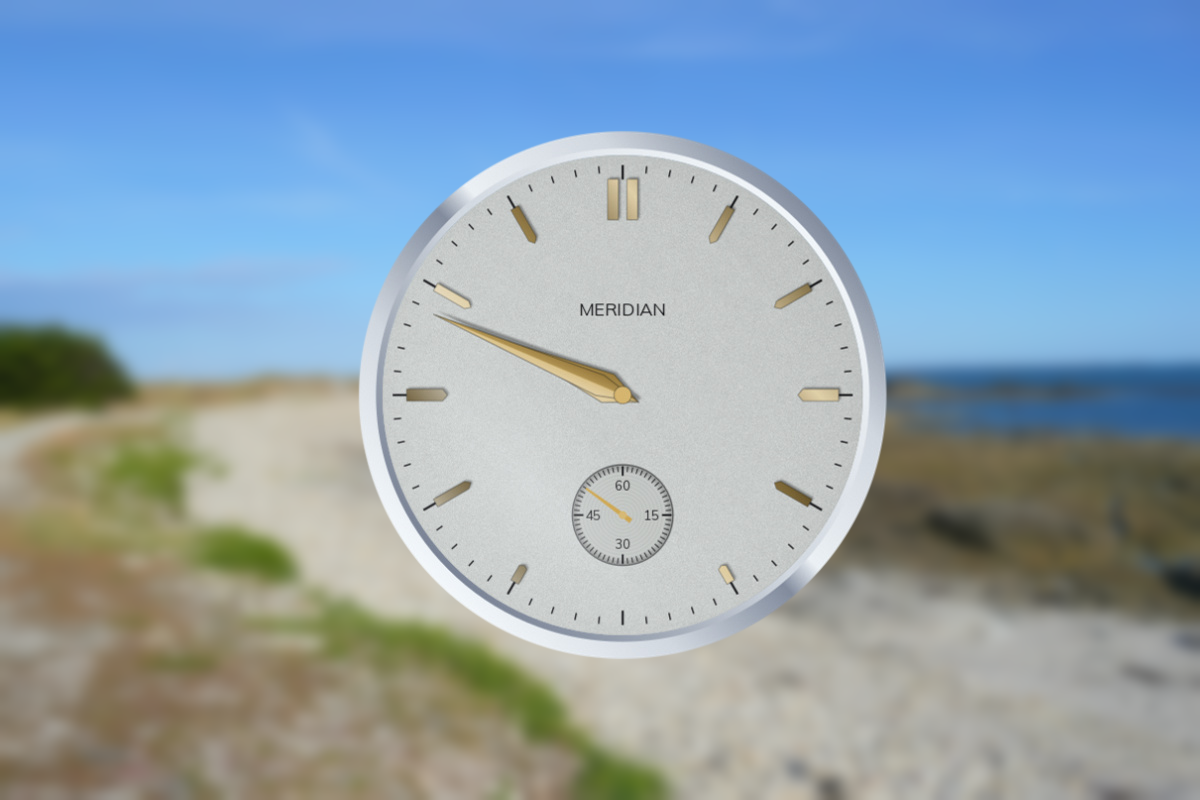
9:48:51
